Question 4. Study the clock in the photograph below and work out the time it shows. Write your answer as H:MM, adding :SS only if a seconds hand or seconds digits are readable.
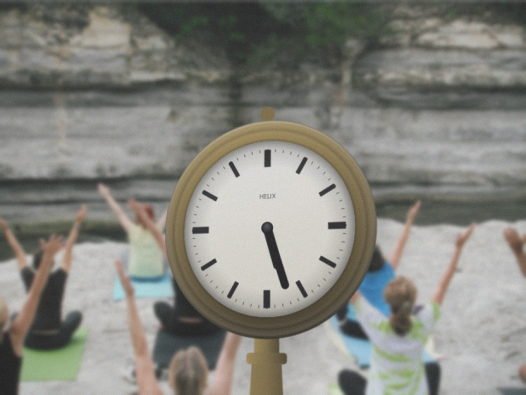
5:27
